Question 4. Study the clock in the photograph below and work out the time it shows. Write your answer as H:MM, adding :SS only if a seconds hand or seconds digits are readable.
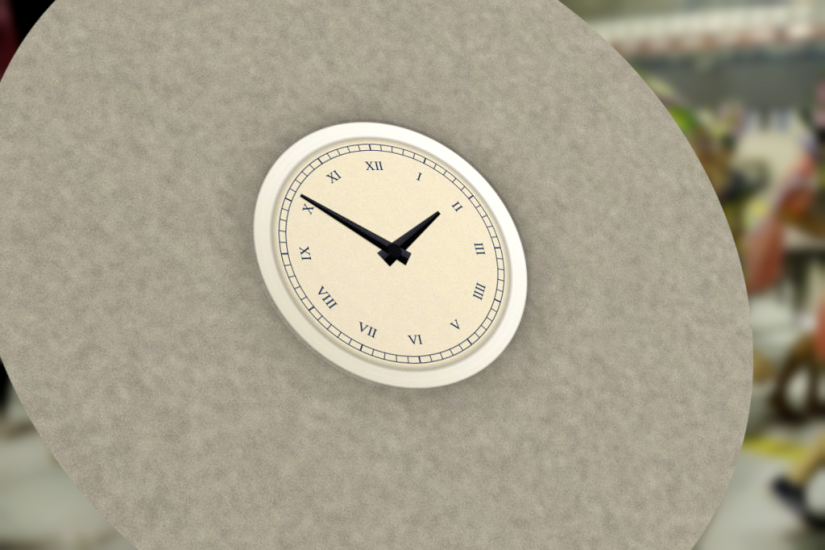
1:51
